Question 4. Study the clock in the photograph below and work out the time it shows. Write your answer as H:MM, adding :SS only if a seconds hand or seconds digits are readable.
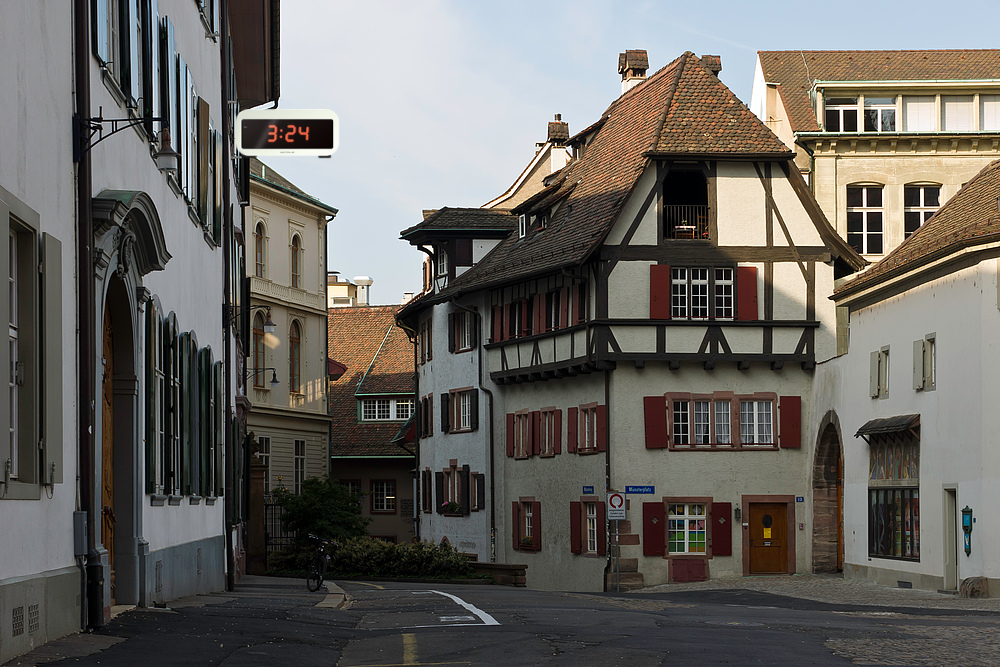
3:24
